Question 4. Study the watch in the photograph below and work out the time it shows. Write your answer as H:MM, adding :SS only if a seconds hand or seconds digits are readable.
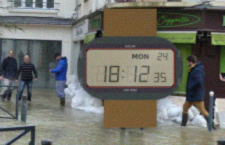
18:12:35
